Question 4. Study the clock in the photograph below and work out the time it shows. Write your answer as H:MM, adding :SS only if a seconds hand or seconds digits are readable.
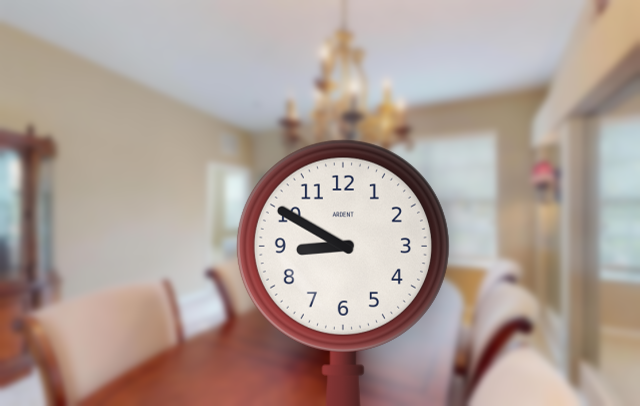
8:50
